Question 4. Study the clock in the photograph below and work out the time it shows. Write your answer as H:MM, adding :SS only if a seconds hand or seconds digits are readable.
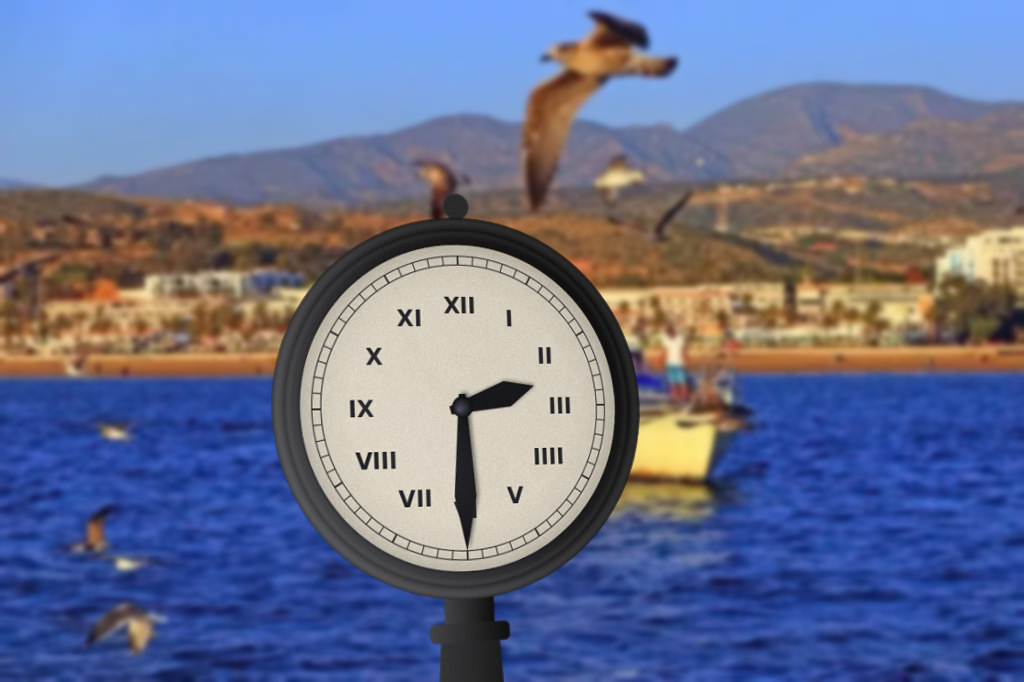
2:30
